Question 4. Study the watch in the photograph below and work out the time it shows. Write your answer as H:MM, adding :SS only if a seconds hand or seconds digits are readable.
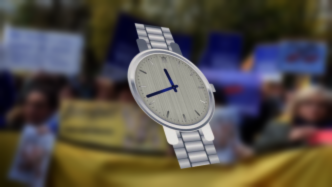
11:42
